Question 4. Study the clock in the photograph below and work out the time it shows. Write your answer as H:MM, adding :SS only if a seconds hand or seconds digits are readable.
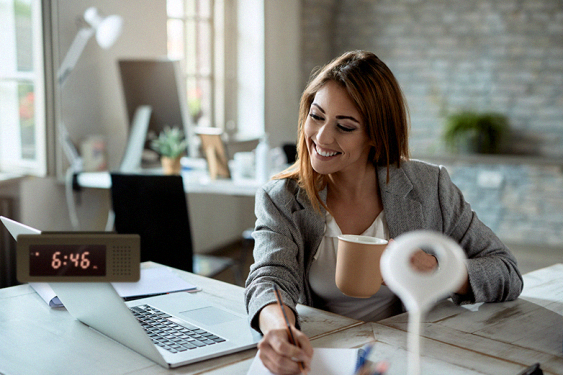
6:46
